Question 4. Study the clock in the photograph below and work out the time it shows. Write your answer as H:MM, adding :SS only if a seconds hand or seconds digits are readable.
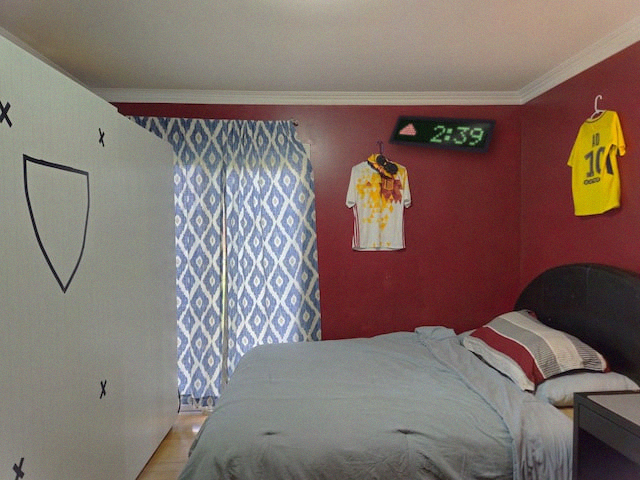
2:39
